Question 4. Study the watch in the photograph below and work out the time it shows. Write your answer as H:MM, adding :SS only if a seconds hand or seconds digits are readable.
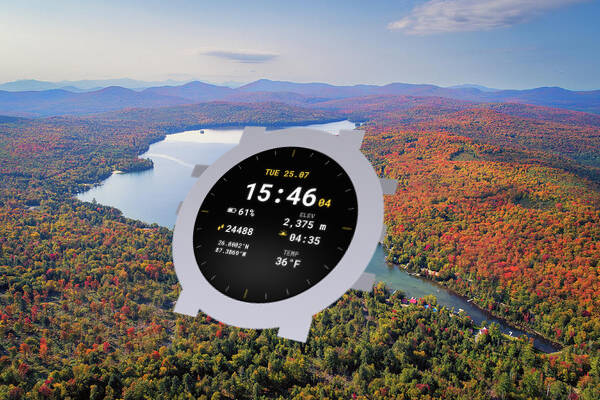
15:46:04
